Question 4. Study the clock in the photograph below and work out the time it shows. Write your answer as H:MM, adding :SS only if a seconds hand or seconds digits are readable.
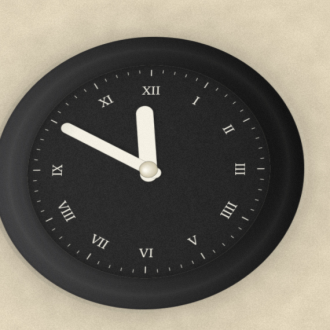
11:50
